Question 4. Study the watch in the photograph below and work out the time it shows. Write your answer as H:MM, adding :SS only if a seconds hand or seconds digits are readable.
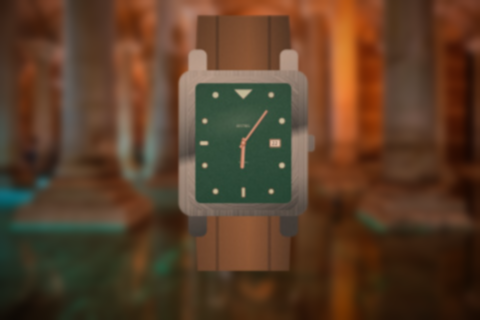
6:06
